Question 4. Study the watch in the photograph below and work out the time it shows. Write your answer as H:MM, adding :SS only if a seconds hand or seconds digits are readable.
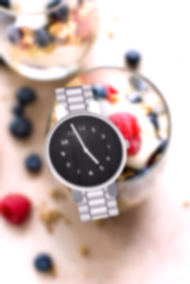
4:57
